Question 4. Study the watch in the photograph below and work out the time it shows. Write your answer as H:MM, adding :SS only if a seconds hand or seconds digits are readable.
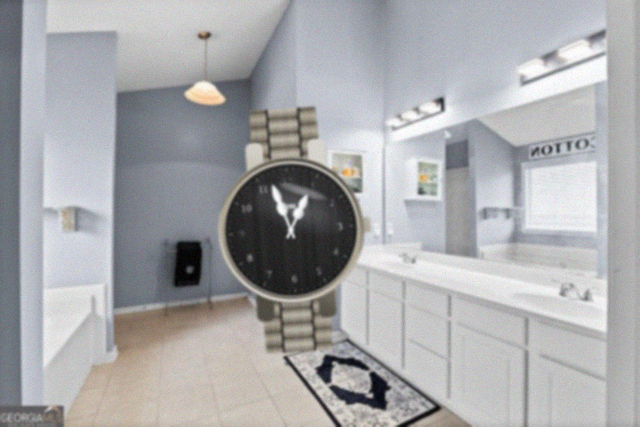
12:57
